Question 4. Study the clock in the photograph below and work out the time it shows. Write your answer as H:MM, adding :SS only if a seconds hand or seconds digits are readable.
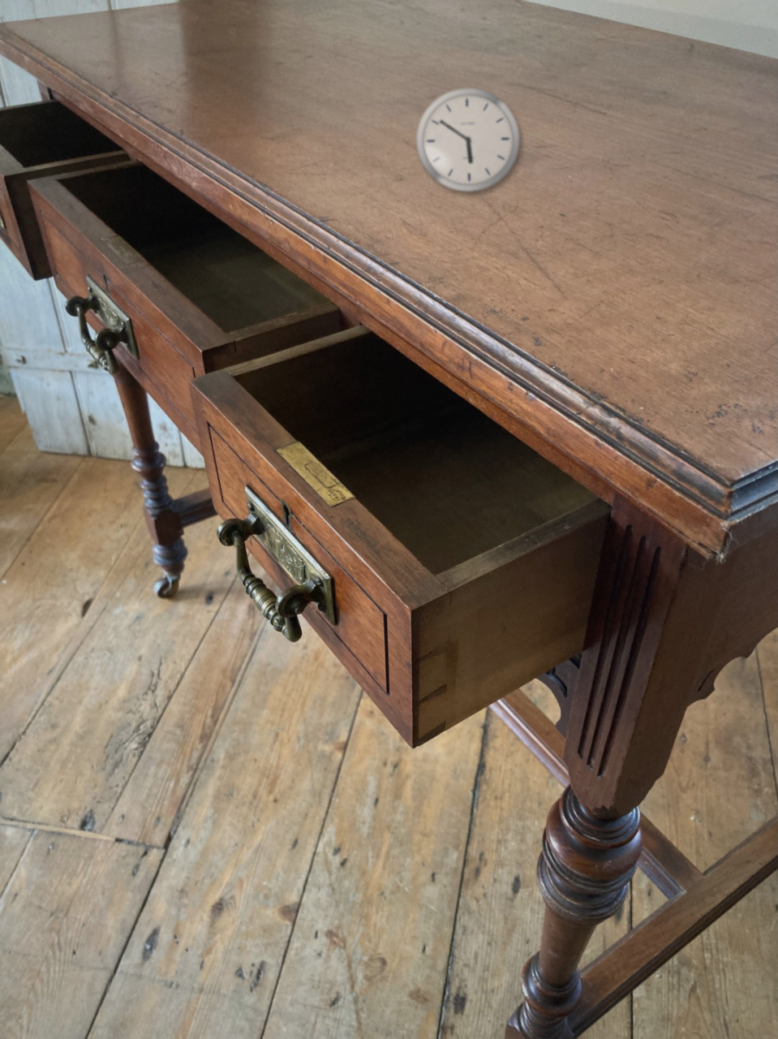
5:51
